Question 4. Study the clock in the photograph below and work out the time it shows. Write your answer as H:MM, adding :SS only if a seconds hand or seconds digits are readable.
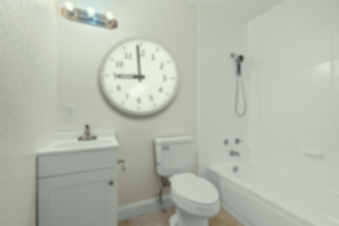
8:59
